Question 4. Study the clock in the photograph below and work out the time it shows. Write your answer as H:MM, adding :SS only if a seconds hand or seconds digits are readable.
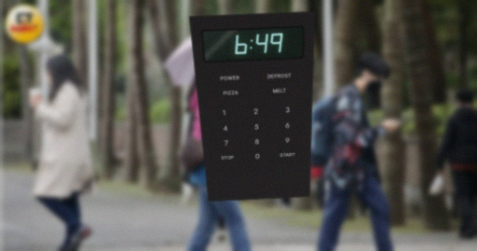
6:49
